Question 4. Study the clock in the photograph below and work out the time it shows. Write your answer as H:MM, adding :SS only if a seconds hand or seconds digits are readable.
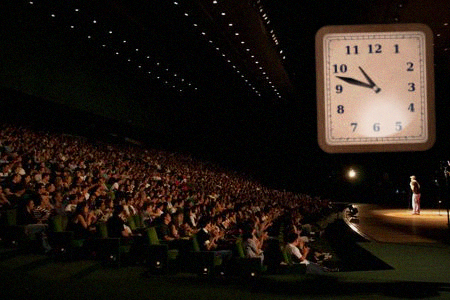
10:48
